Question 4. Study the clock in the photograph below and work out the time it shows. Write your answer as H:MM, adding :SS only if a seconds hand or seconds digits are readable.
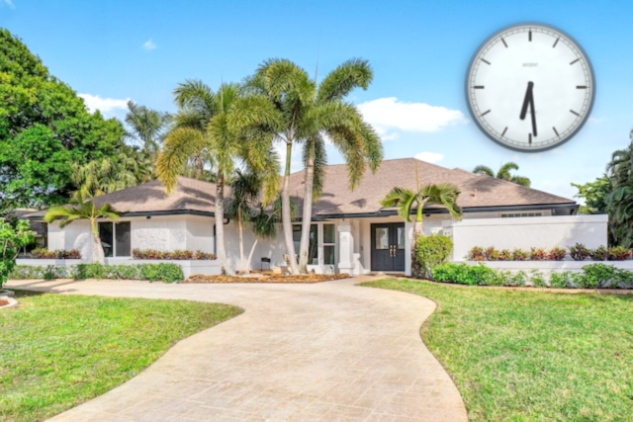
6:29
